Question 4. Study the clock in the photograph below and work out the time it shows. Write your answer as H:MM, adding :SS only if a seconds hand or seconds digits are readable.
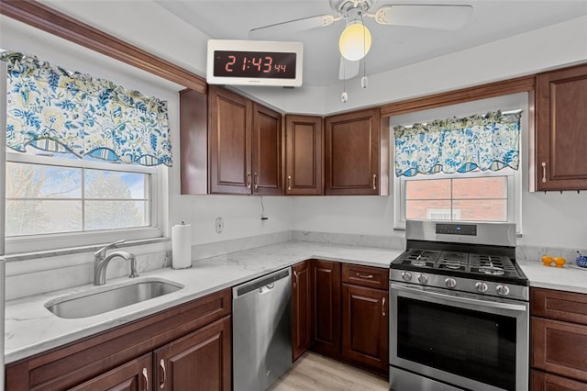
21:43:44
